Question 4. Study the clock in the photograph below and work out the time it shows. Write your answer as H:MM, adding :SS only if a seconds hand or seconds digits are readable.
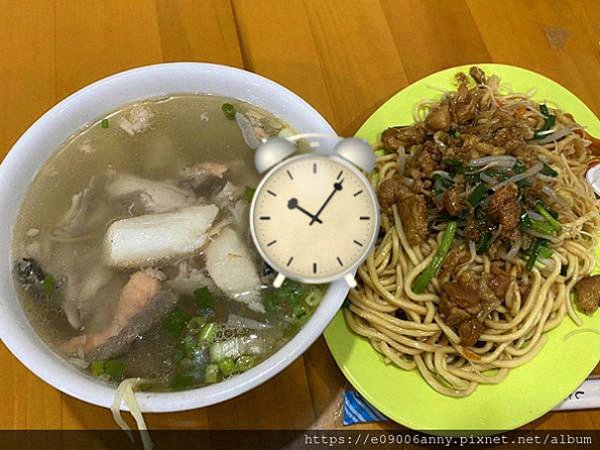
10:06
